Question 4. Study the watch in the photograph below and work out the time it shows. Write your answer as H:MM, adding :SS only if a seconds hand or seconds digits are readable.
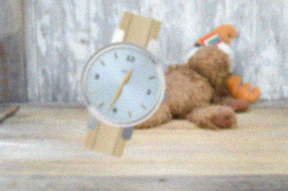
12:32
